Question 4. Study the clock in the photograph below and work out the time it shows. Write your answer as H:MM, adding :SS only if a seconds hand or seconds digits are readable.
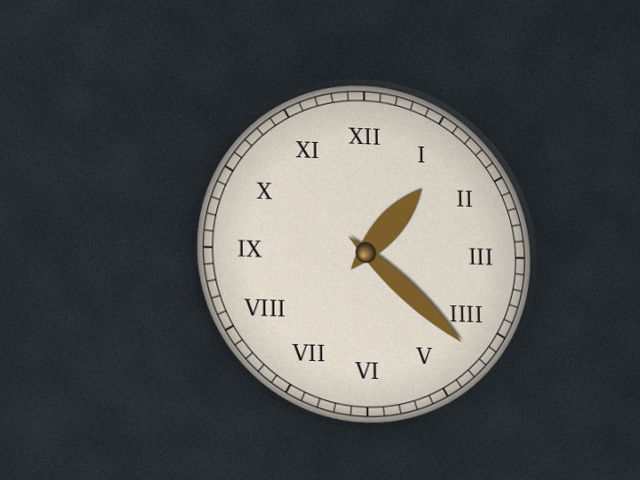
1:22
